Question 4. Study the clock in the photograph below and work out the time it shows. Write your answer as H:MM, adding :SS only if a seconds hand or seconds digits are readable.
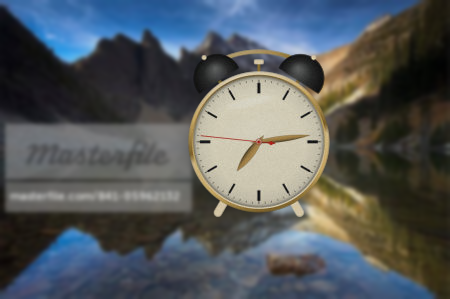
7:13:46
